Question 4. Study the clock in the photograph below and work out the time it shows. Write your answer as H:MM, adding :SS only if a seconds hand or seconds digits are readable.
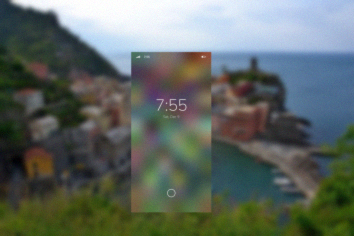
7:55
